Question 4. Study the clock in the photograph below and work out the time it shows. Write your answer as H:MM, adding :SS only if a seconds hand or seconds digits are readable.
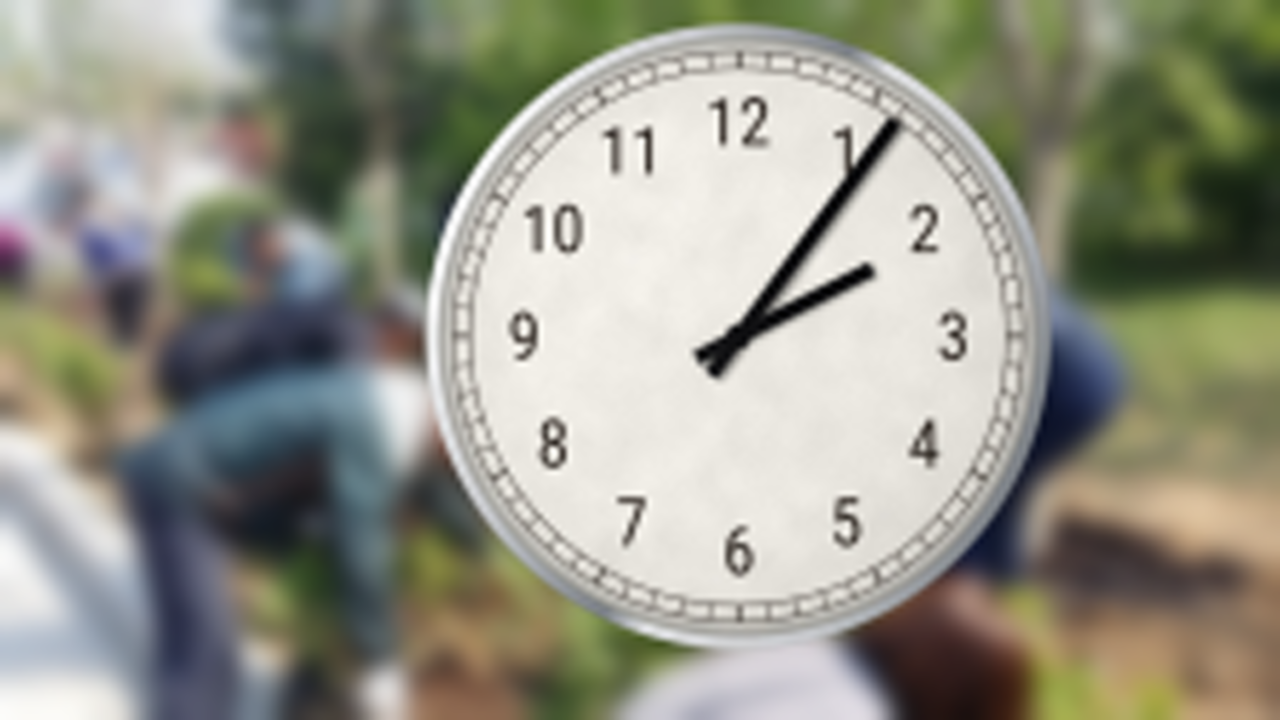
2:06
